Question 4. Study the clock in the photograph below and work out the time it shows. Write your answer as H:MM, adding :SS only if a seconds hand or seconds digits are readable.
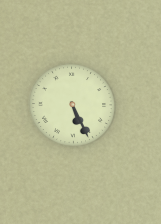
5:26
